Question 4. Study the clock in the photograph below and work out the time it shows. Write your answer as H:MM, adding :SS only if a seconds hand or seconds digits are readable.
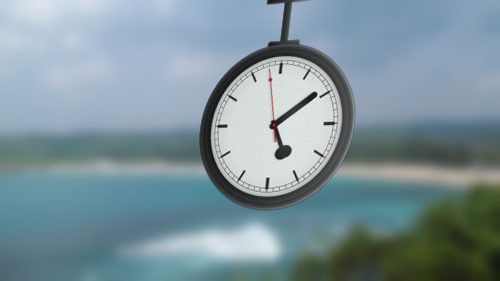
5:08:58
